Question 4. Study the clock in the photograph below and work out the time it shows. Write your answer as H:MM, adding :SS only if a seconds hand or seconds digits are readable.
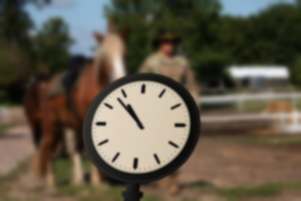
10:53
